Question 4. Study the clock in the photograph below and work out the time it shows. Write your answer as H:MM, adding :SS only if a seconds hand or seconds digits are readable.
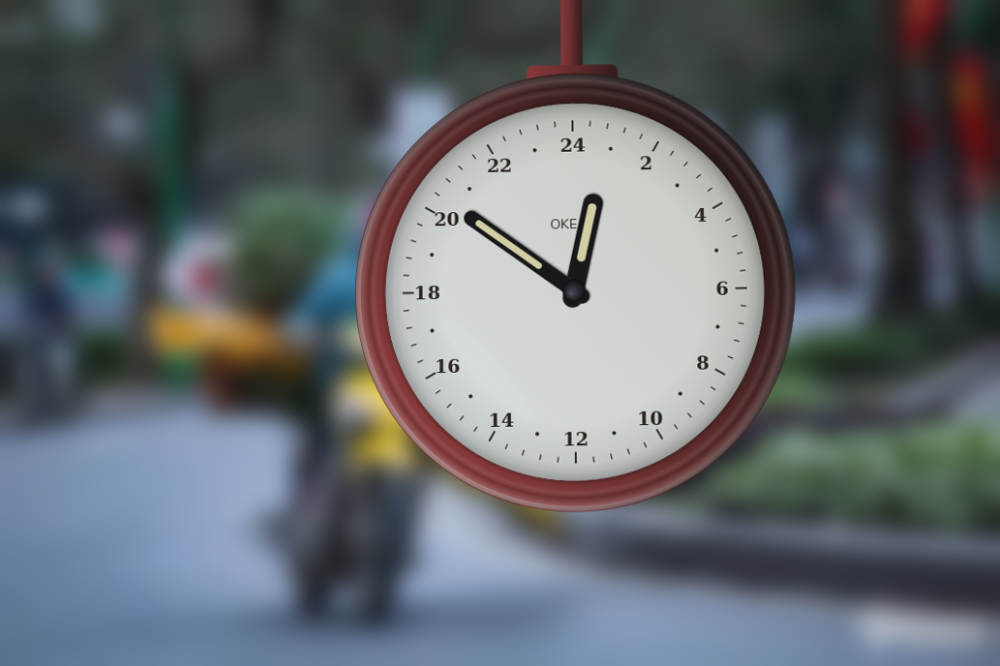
0:51
